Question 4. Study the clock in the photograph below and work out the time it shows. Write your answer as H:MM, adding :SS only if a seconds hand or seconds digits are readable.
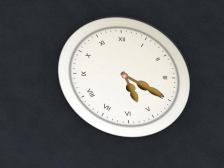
5:20
